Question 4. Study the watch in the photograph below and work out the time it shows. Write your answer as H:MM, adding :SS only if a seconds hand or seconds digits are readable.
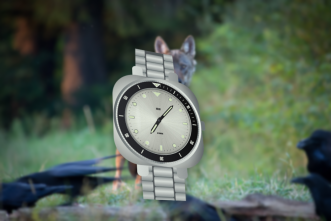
7:07
